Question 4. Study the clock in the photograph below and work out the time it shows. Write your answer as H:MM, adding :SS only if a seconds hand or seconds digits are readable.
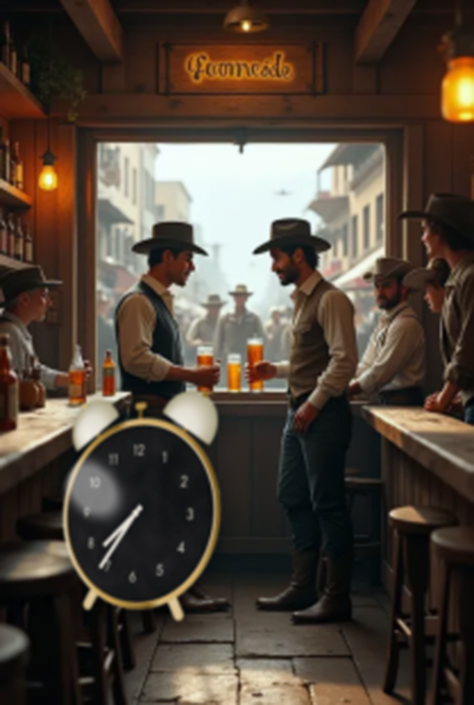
7:36
